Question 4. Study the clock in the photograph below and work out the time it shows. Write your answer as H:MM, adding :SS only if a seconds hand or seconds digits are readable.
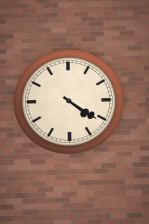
4:21
